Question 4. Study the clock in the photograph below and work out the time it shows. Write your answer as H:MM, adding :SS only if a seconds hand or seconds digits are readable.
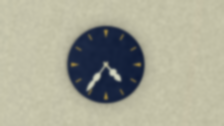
4:36
